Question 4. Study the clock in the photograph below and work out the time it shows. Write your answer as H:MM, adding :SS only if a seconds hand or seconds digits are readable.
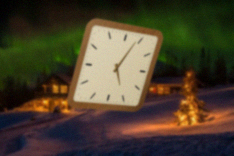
5:04
